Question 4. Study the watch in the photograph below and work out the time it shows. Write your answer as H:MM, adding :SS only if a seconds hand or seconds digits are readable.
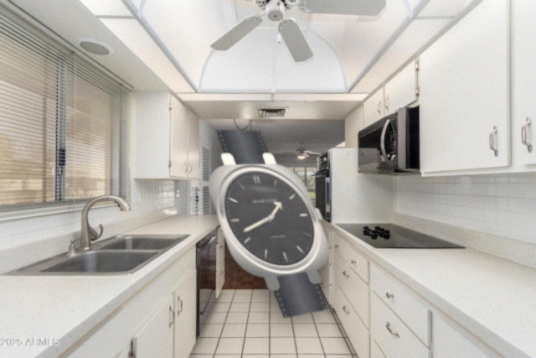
1:42
